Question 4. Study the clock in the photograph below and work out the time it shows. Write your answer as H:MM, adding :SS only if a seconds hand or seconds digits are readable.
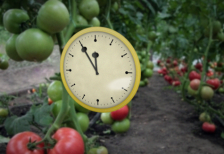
11:55
